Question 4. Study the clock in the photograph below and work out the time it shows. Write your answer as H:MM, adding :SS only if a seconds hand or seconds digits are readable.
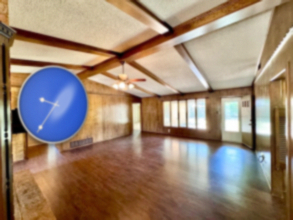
9:36
